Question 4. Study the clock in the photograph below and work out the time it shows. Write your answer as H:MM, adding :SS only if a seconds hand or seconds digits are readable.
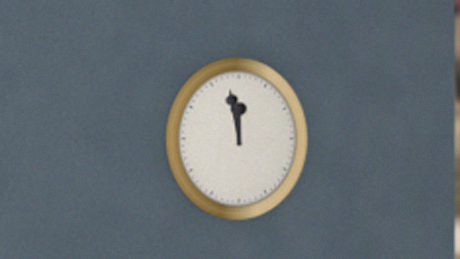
11:58
